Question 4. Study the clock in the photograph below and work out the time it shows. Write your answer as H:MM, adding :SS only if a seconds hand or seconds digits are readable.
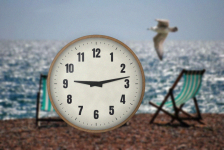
9:13
